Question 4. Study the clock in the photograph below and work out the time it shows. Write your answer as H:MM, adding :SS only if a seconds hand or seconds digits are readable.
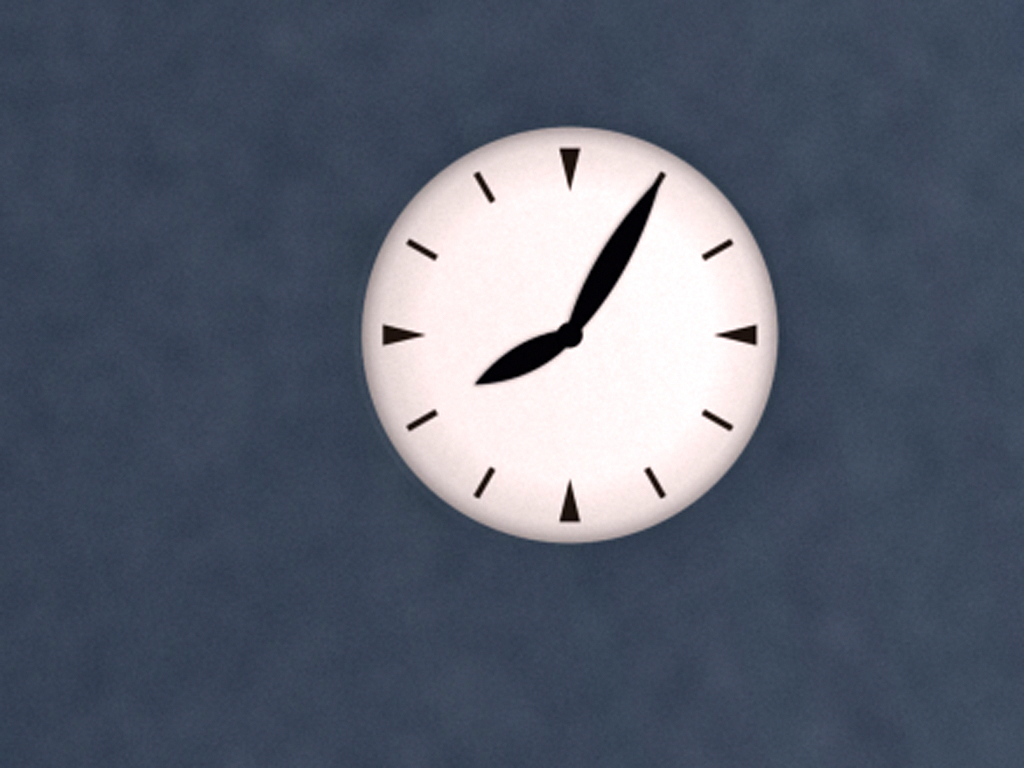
8:05
